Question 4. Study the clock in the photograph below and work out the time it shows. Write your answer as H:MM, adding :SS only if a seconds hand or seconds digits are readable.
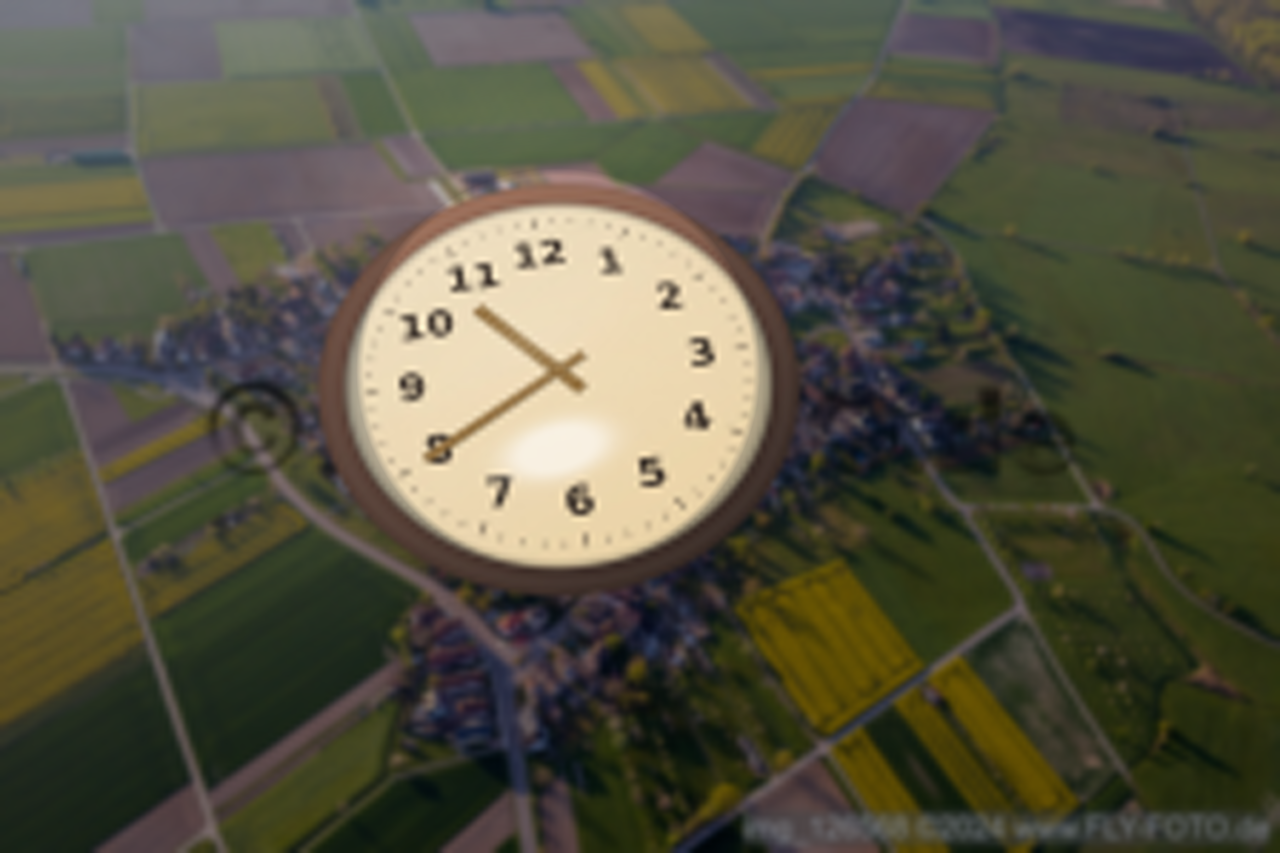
10:40
